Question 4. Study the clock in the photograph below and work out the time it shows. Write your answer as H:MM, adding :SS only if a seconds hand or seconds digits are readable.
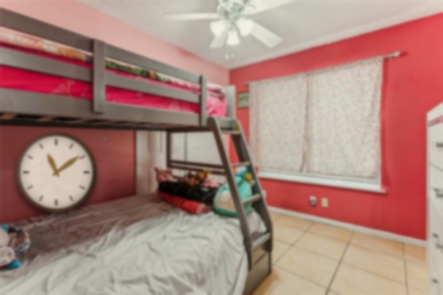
11:09
